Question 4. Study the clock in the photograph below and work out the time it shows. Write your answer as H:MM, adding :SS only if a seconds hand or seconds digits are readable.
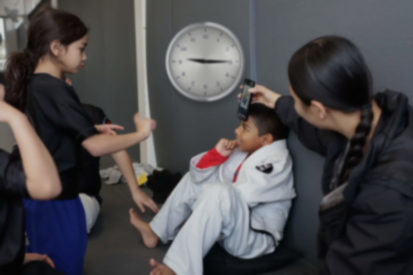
9:15
